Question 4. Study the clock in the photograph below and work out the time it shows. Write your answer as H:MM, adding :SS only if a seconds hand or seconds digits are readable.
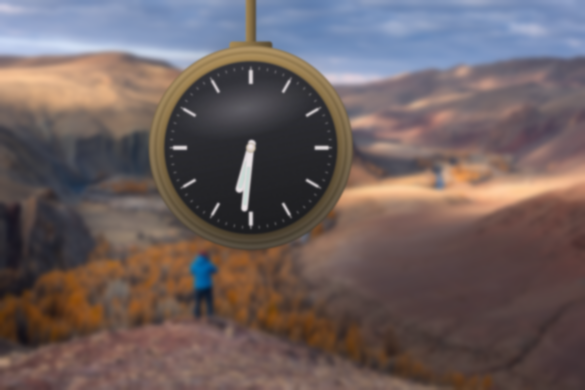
6:31
